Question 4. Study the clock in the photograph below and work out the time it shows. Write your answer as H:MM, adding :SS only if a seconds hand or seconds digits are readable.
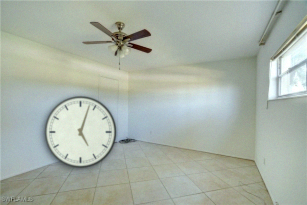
5:03
